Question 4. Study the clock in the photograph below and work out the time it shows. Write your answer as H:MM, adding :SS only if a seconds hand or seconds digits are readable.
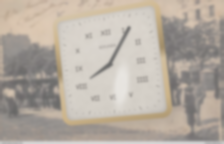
8:06
